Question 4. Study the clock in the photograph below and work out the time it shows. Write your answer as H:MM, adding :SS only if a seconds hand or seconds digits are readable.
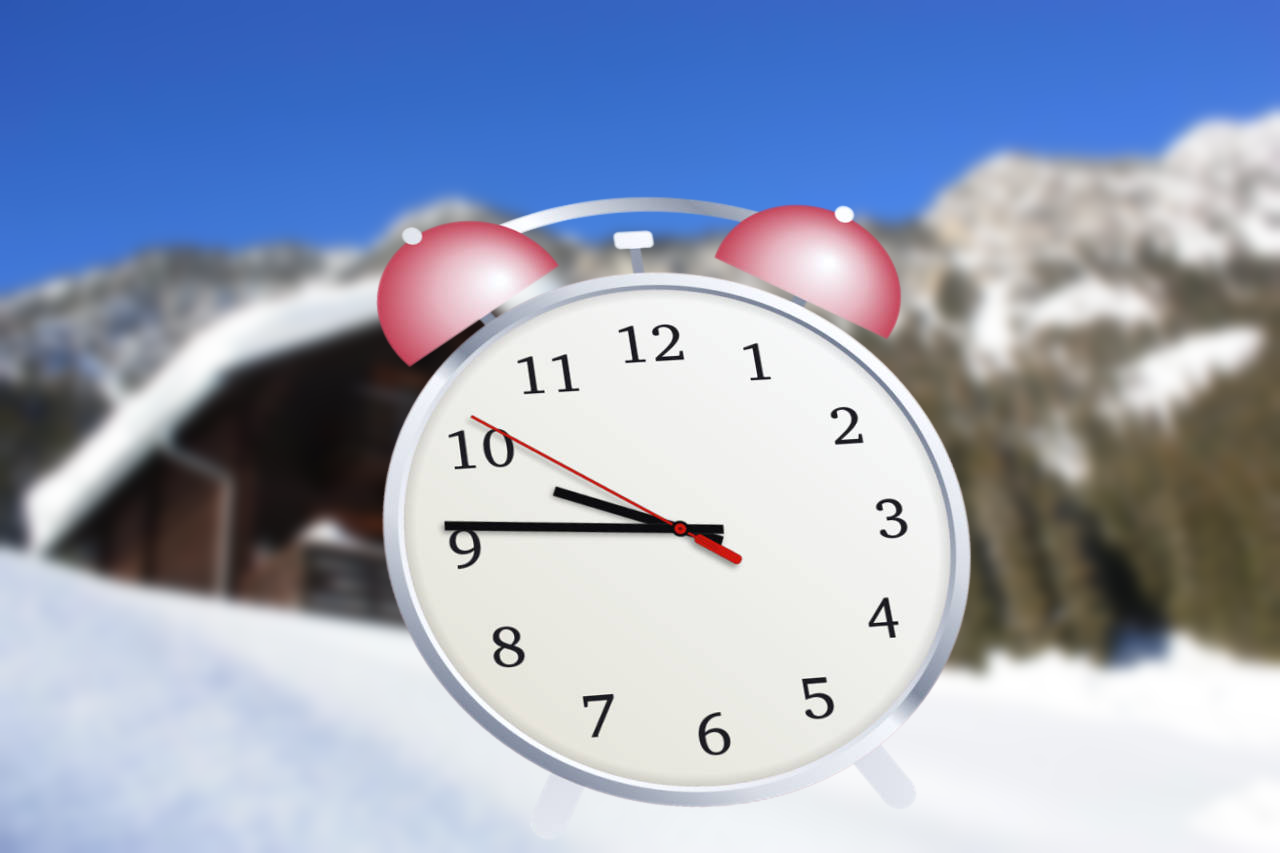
9:45:51
